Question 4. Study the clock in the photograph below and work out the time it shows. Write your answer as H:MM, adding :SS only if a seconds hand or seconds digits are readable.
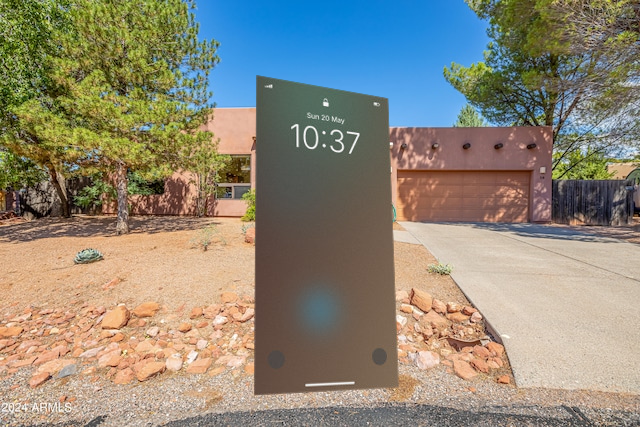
10:37
